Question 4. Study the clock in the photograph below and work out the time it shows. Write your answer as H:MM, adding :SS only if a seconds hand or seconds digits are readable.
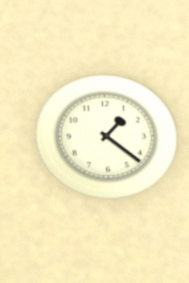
1:22
